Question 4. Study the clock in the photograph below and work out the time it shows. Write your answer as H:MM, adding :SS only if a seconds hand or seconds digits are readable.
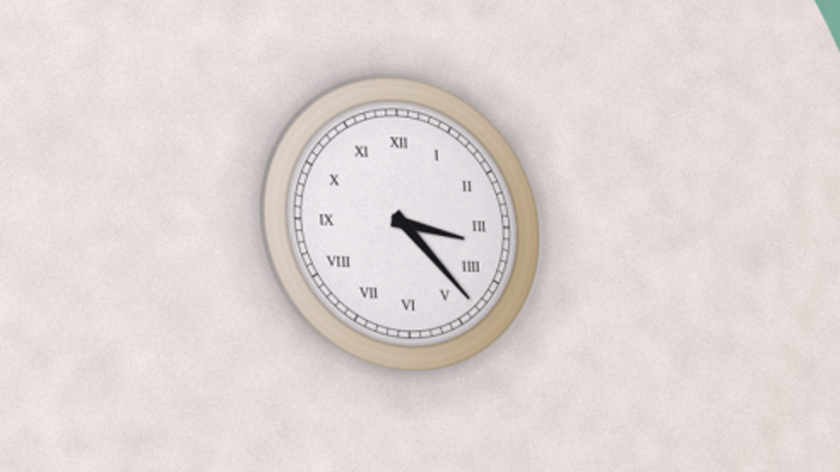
3:23
